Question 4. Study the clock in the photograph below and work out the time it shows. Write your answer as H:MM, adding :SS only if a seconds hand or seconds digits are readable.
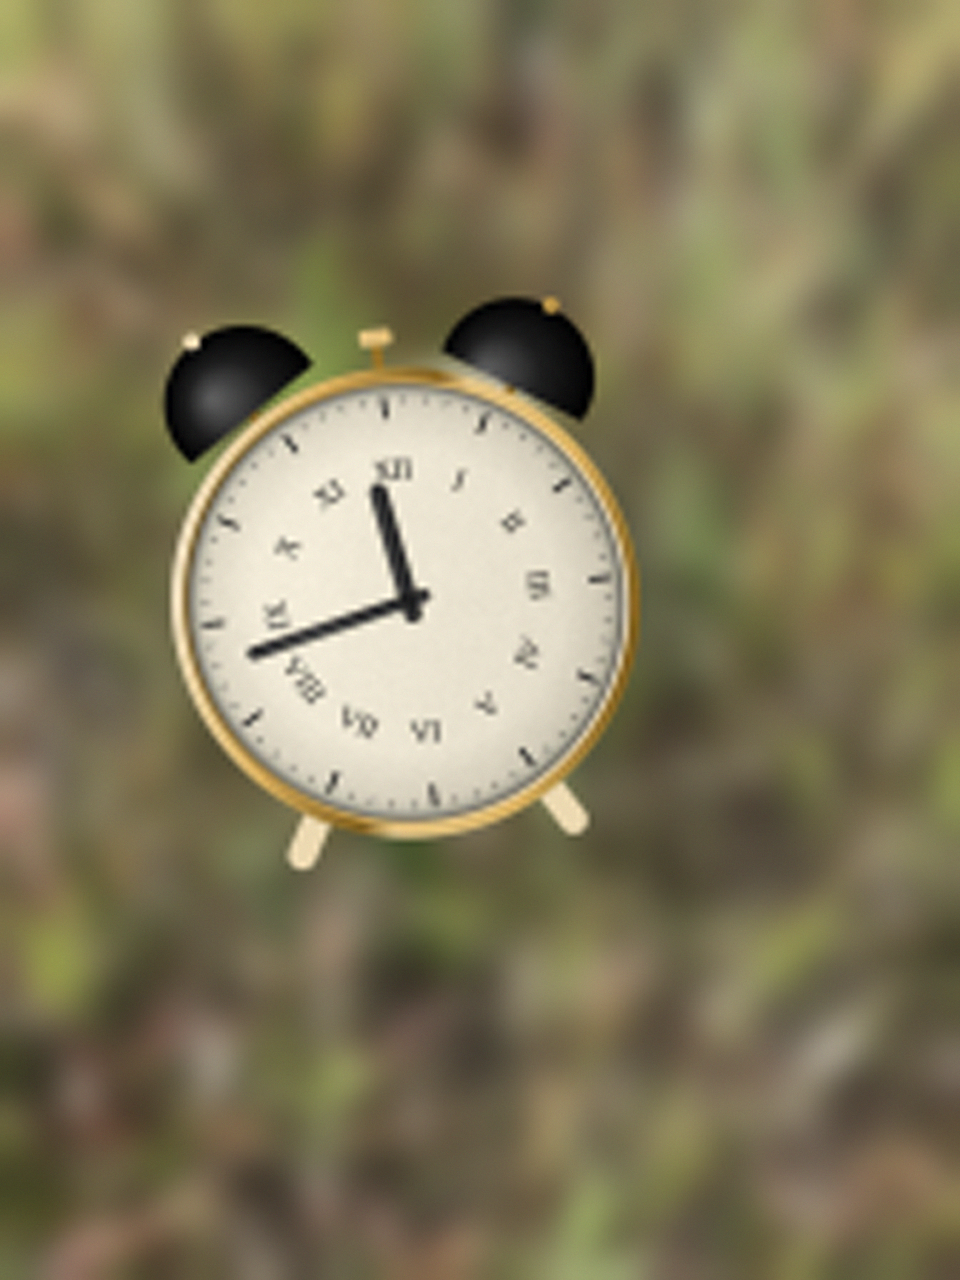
11:43
